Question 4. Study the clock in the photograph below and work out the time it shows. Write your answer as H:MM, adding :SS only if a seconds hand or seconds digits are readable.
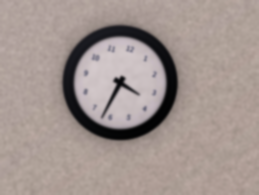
3:32
